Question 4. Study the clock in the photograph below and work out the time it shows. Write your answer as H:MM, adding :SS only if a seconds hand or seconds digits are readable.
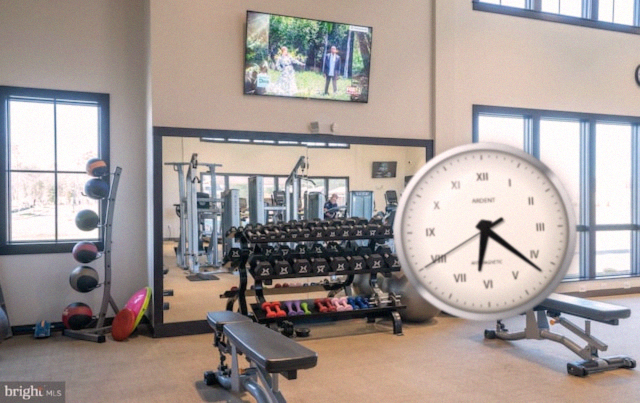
6:21:40
